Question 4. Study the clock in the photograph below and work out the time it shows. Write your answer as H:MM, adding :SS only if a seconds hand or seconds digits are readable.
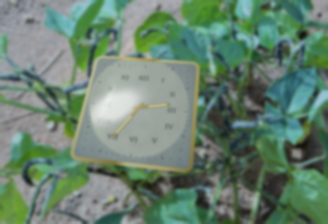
2:35
